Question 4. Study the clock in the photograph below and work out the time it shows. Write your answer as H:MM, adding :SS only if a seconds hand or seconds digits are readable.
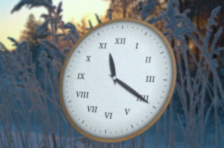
11:20
